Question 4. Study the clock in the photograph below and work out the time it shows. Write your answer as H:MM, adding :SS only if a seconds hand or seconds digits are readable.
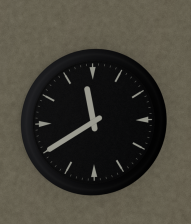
11:40
